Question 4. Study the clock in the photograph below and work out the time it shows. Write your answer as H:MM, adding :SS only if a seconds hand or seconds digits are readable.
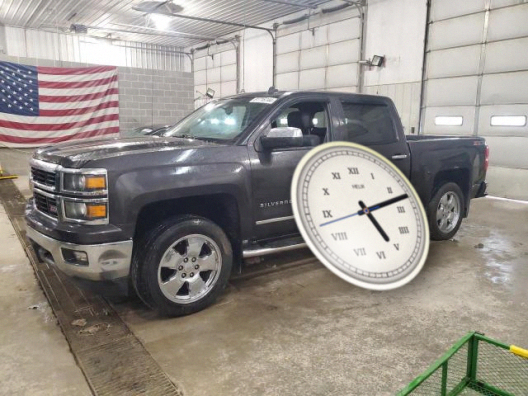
5:12:43
